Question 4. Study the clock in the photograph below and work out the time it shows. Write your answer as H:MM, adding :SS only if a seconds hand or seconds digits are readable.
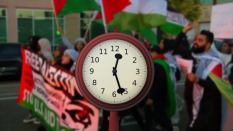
12:27
